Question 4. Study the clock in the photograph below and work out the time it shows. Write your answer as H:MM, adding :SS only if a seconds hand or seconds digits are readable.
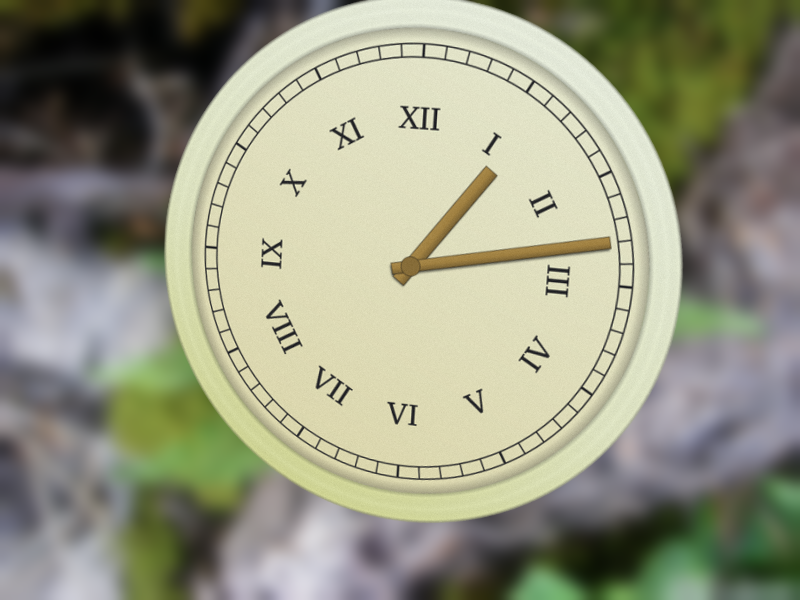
1:13
